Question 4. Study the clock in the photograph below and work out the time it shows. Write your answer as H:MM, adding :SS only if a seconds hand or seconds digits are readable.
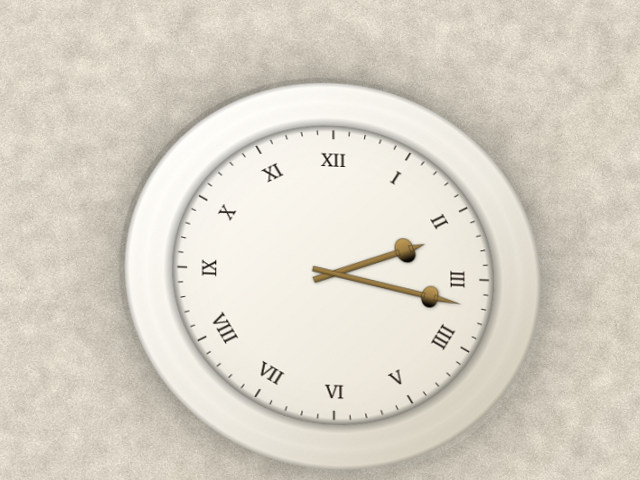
2:17
